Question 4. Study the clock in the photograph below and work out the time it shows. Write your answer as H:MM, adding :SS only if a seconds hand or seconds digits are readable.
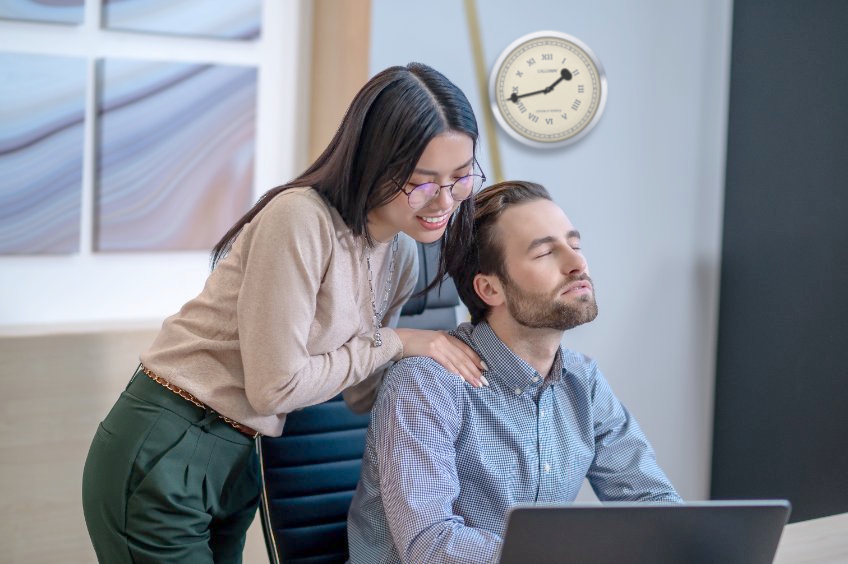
1:43
